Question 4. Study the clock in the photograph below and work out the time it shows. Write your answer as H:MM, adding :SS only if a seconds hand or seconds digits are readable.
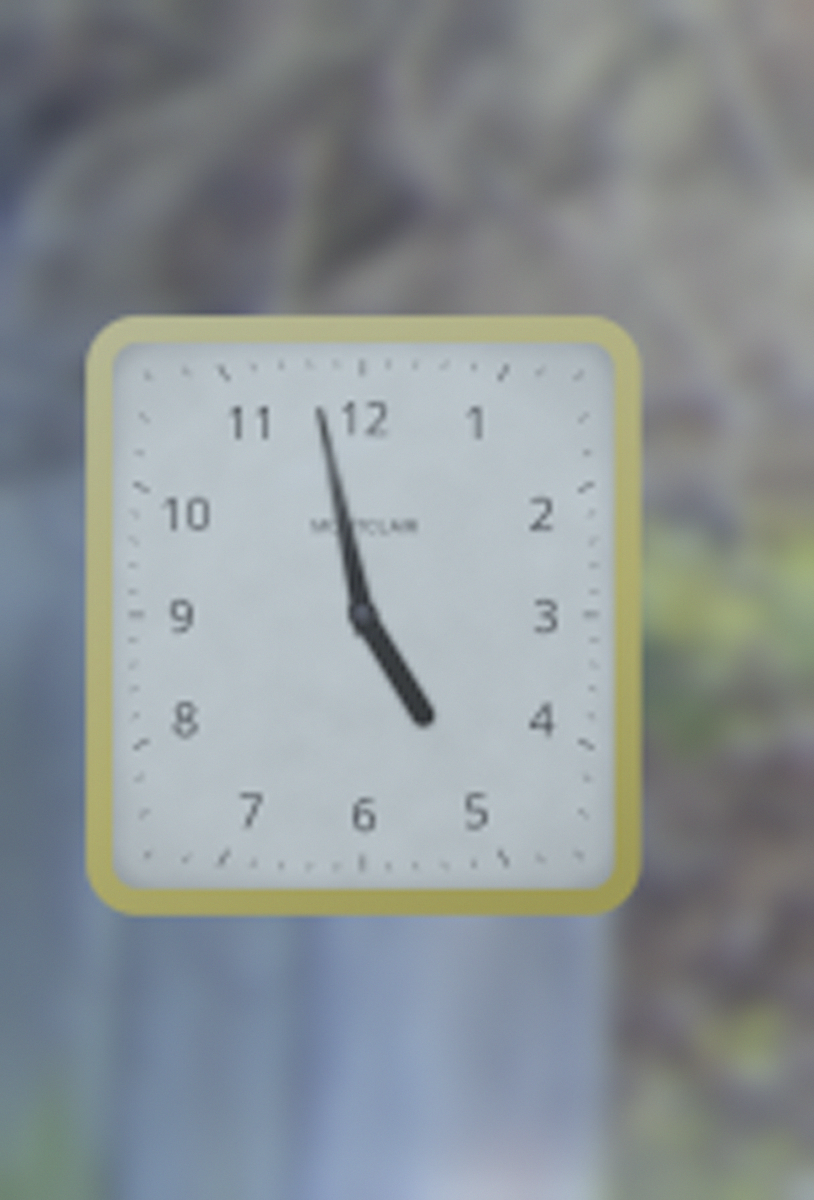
4:58
